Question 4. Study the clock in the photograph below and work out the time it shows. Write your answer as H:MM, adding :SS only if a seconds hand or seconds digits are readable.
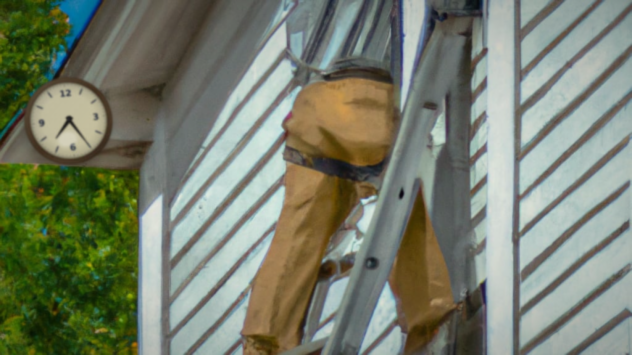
7:25
